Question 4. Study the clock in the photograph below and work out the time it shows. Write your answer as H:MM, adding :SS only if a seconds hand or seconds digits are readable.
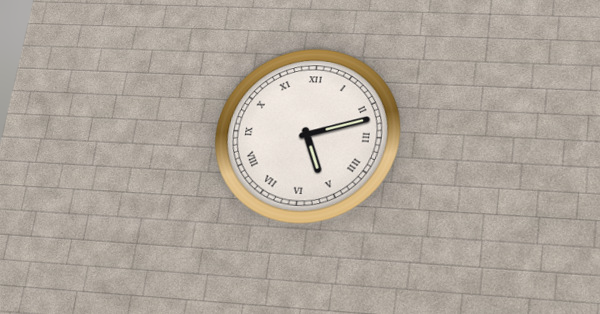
5:12
